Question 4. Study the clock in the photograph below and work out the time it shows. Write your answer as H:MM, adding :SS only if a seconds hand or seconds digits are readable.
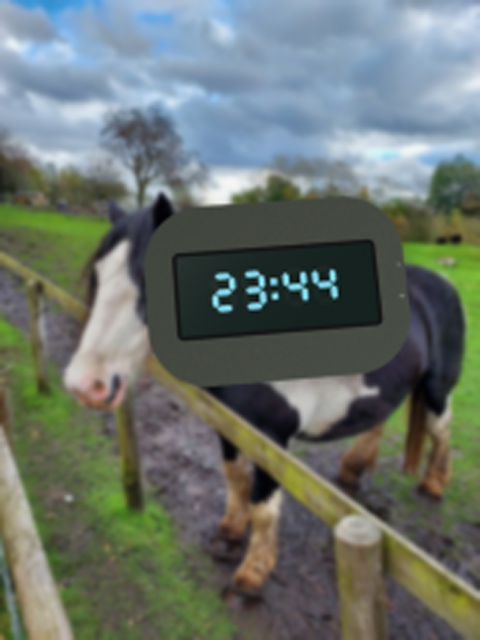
23:44
